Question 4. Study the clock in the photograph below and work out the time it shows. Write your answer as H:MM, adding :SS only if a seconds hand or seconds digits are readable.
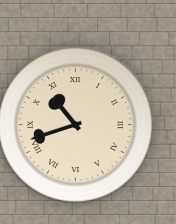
10:42
